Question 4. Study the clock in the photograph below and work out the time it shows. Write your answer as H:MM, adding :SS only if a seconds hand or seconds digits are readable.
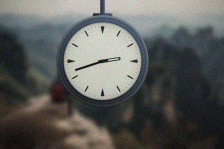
2:42
